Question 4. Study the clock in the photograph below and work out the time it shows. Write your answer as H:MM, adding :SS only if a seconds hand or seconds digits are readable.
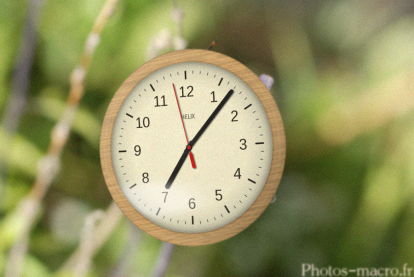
7:06:58
